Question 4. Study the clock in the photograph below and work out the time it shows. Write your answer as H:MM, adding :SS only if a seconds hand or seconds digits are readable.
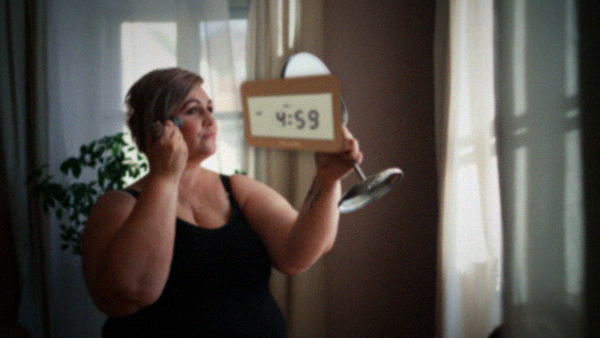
4:59
